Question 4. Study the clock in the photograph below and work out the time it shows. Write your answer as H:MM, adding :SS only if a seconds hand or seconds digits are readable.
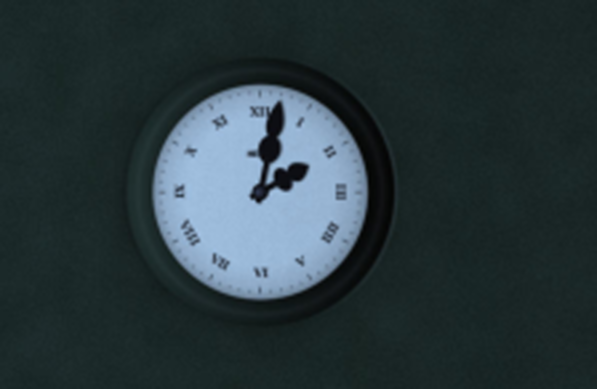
2:02
